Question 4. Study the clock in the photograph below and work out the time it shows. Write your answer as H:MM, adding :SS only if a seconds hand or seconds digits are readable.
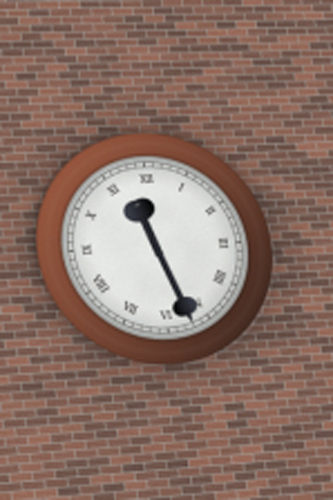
11:27
